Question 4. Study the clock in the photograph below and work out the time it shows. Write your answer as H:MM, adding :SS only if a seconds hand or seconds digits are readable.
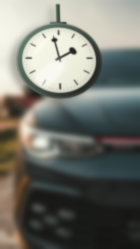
1:58
